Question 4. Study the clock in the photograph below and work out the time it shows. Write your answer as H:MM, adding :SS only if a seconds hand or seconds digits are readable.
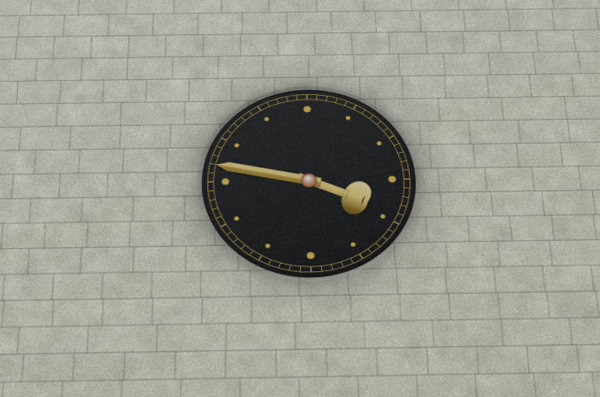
3:47
